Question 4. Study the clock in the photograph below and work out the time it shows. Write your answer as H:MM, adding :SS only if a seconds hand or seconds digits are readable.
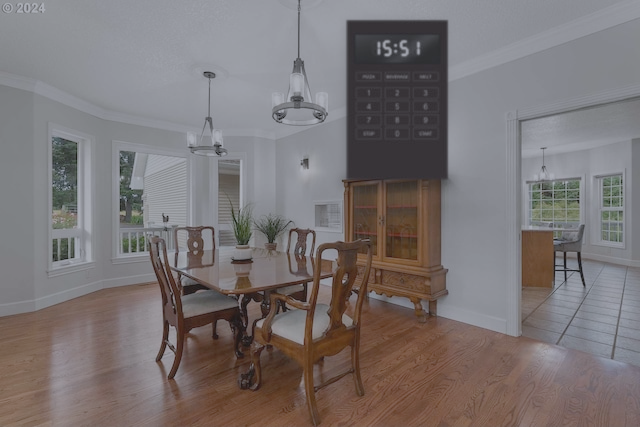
15:51
